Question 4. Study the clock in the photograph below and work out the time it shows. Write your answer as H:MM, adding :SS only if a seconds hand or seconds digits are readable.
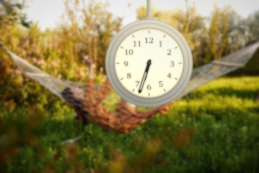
6:33
